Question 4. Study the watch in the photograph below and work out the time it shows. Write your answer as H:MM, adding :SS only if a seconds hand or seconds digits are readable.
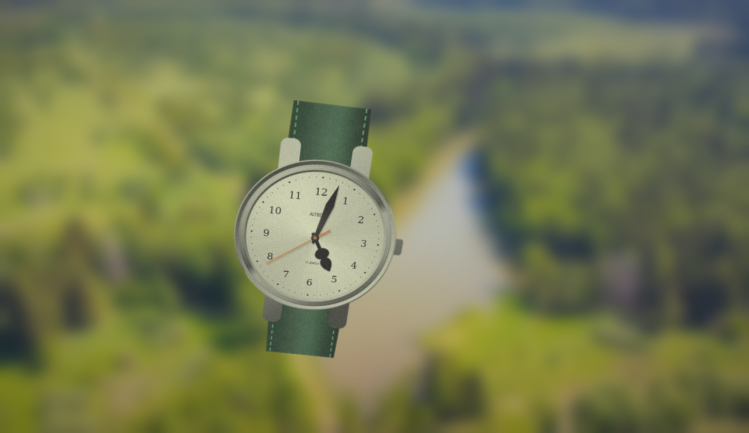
5:02:39
